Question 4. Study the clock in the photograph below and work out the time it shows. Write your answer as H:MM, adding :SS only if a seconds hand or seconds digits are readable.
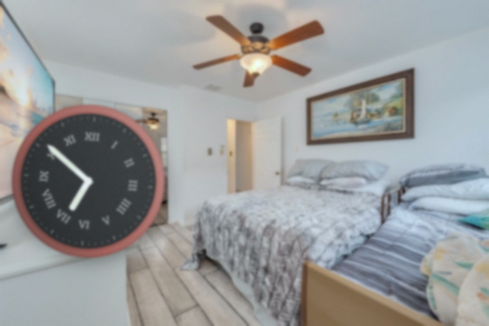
6:51
